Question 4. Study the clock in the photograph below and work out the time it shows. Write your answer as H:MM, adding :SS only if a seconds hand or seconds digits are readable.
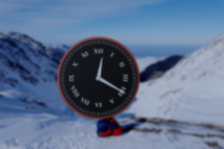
12:20
